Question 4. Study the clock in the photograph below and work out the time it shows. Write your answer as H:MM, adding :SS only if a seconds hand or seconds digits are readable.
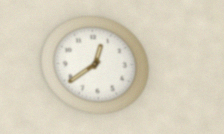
12:39
